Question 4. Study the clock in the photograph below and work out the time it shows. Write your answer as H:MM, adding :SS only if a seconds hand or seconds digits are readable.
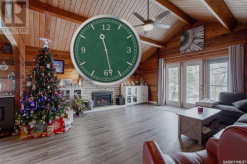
11:28
